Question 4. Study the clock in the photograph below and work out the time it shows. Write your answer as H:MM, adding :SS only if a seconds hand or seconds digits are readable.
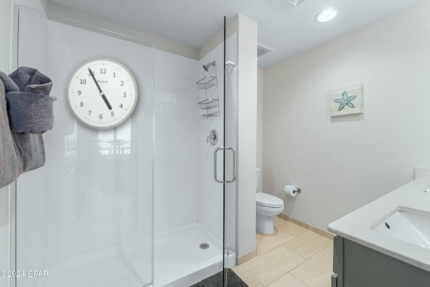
4:55
